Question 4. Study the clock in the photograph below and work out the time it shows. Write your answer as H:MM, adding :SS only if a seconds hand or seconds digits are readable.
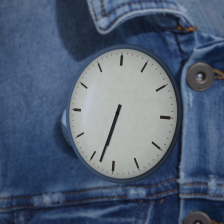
6:33
